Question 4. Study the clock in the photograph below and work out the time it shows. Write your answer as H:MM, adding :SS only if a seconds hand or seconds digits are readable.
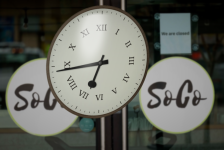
6:44
